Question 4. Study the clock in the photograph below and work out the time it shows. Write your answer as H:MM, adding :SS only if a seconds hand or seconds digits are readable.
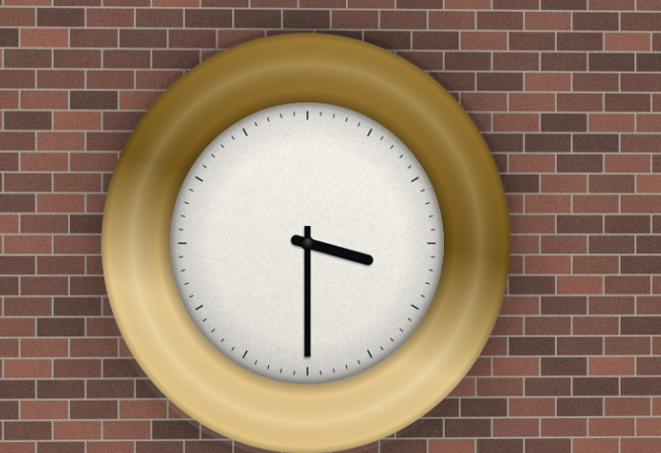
3:30
